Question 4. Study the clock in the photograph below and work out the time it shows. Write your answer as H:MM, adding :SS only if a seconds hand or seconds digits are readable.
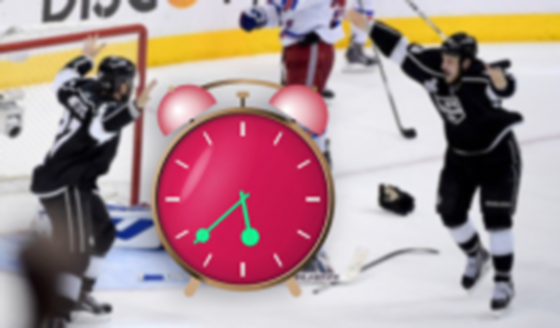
5:38
